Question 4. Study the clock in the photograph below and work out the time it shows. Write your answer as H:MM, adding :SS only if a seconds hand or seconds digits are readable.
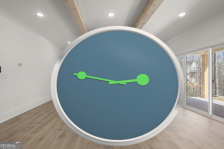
2:47
